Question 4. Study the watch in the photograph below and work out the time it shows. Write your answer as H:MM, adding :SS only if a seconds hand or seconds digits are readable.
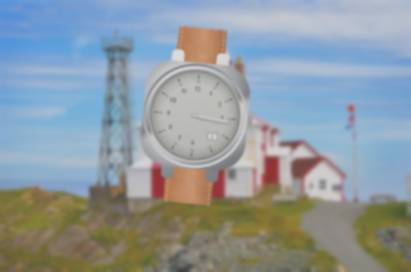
3:16
